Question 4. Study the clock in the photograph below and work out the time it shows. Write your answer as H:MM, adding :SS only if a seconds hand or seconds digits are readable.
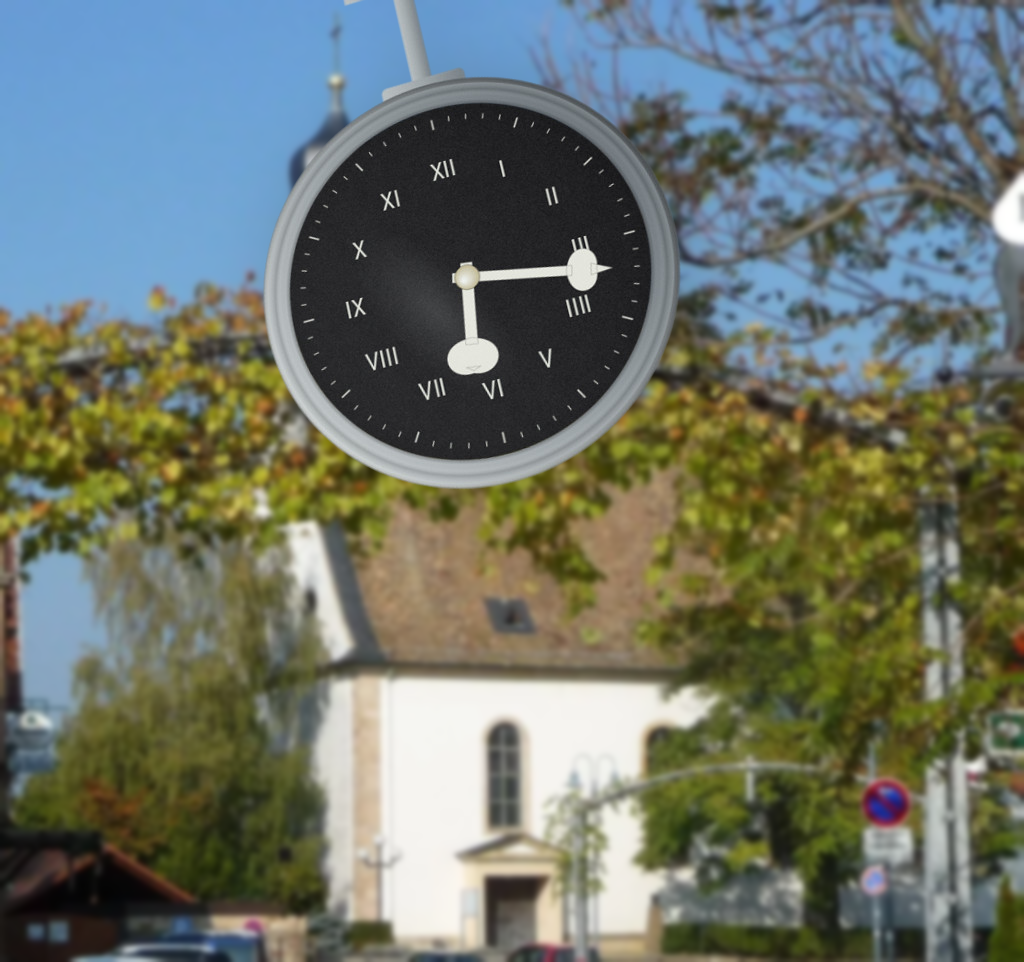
6:17
